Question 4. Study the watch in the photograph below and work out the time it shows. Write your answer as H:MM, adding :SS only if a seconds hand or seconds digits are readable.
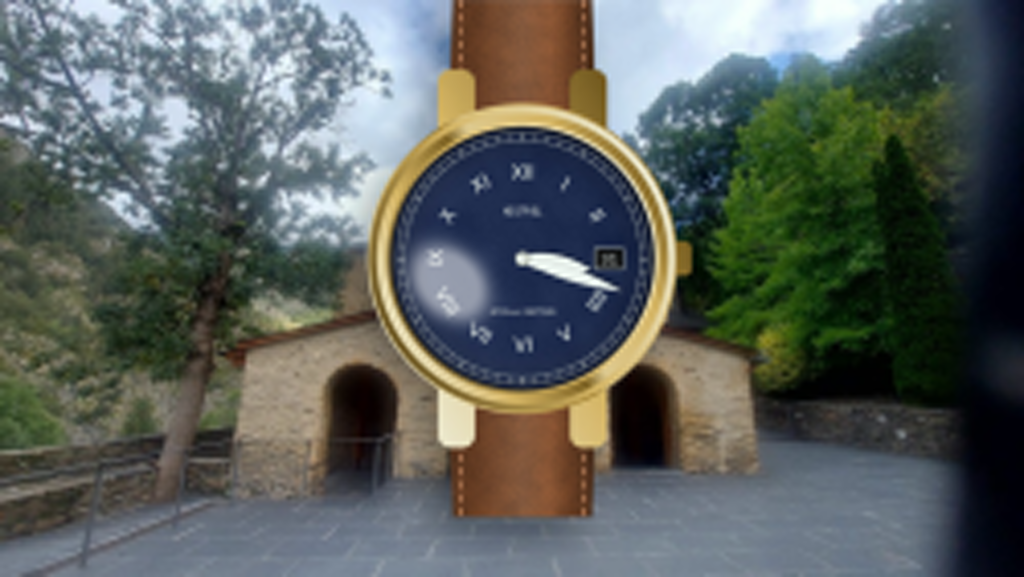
3:18
